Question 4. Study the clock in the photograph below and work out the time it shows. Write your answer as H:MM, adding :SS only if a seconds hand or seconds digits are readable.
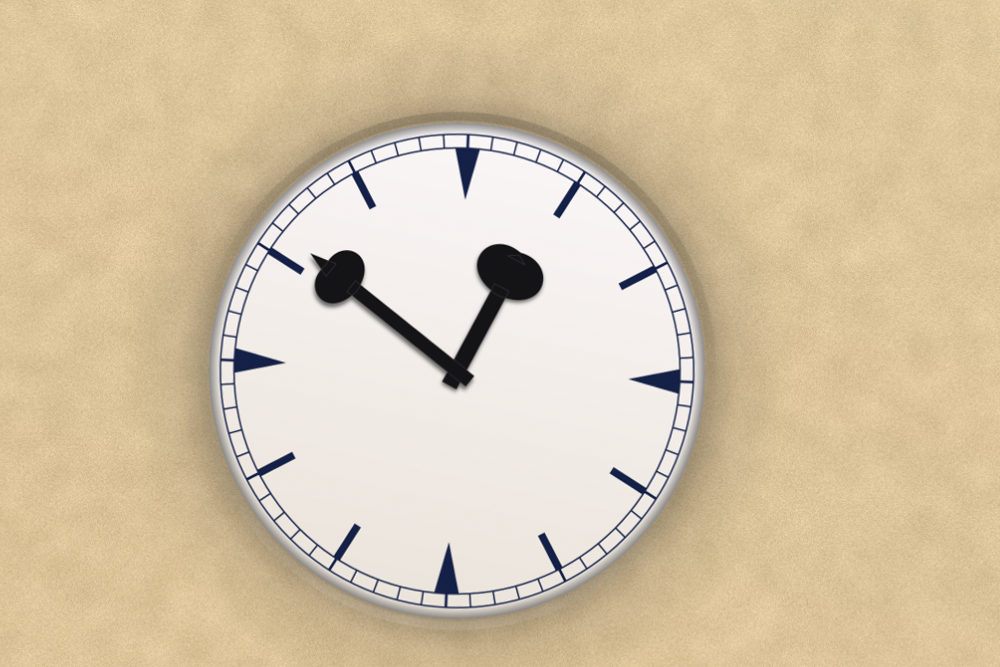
12:51
